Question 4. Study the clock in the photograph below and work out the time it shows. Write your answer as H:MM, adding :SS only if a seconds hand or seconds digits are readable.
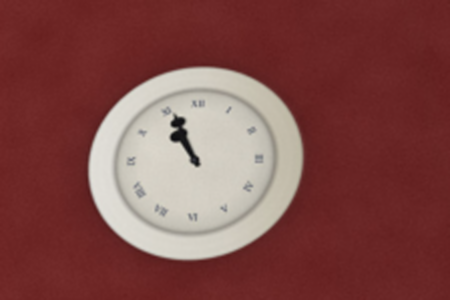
10:56
